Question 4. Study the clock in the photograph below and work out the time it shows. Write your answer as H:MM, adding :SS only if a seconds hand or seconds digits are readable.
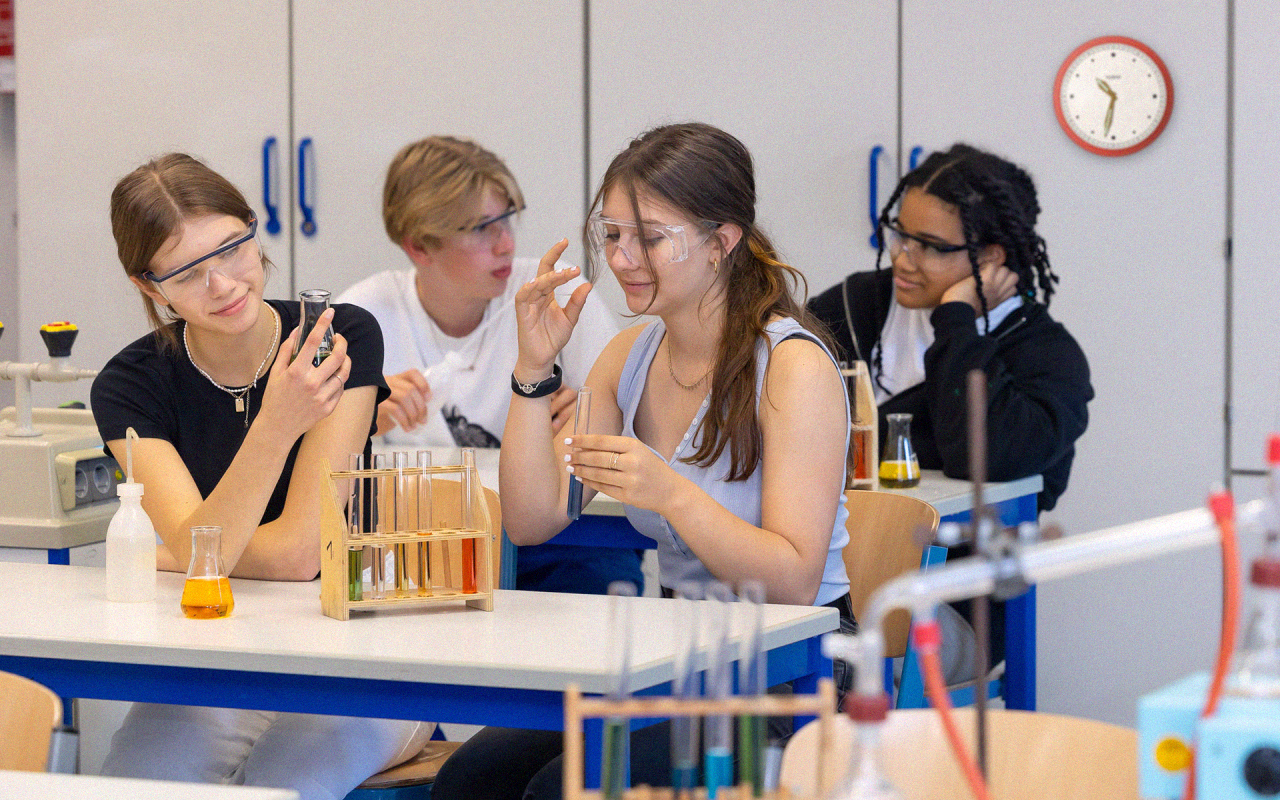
10:32
